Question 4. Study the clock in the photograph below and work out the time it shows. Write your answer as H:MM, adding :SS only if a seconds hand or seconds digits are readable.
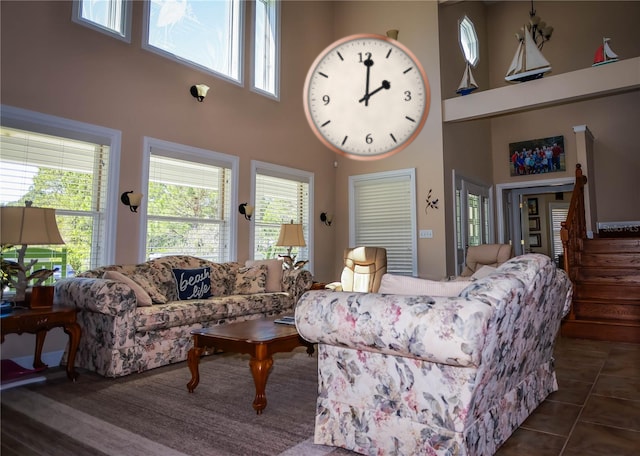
2:01
